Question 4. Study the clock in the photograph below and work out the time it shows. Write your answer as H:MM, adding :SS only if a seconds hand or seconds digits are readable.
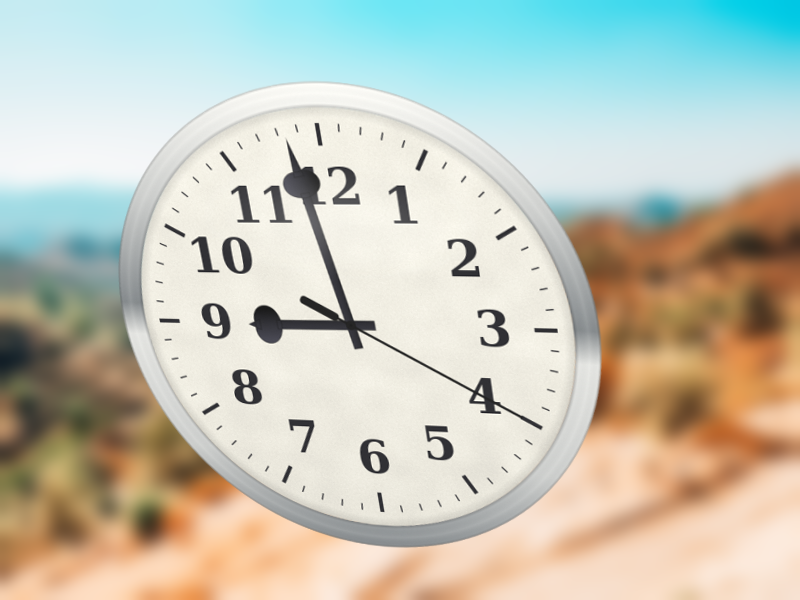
8:58:20
